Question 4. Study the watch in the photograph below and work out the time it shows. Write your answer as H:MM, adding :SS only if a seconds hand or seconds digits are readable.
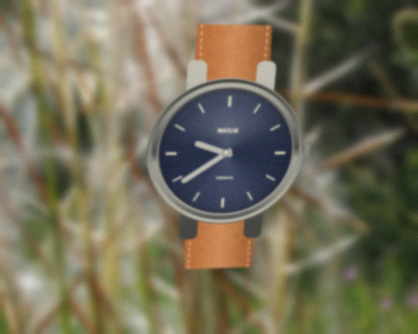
9:39
